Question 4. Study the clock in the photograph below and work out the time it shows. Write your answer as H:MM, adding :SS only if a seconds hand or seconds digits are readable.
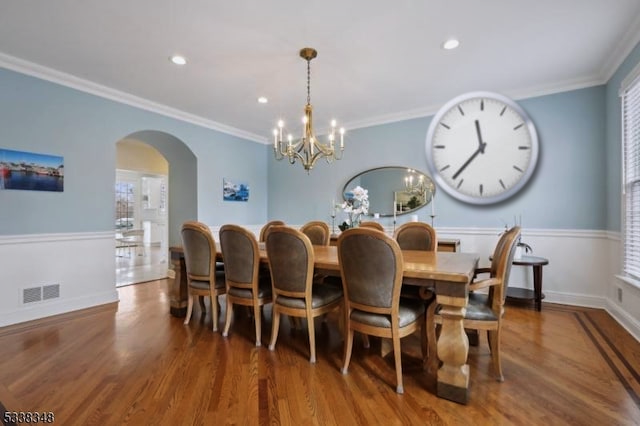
11:37
